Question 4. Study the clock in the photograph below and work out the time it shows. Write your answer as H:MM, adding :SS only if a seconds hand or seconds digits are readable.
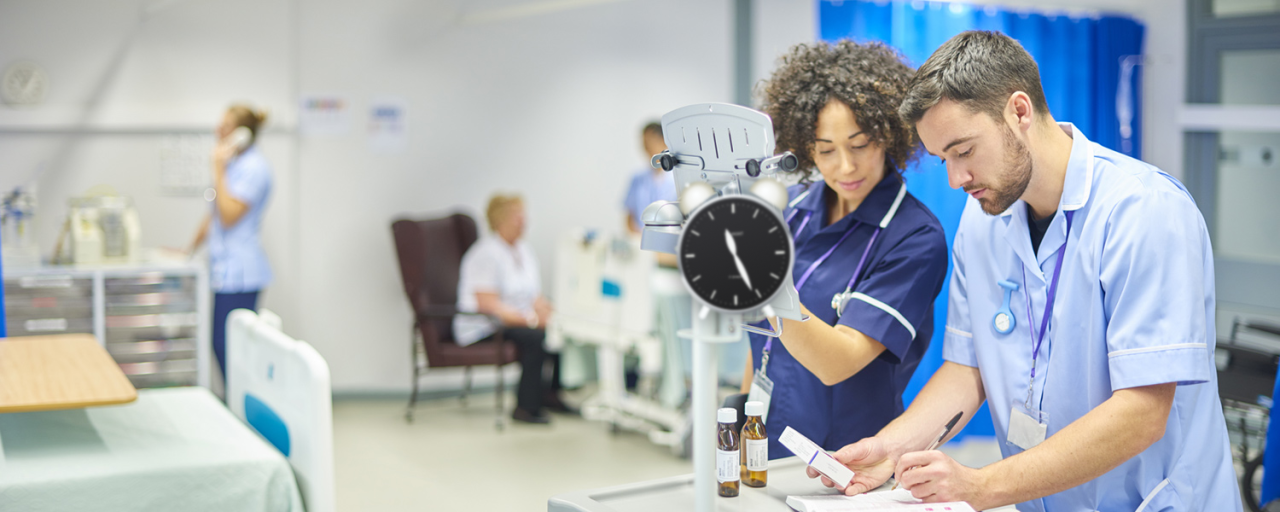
11:26
